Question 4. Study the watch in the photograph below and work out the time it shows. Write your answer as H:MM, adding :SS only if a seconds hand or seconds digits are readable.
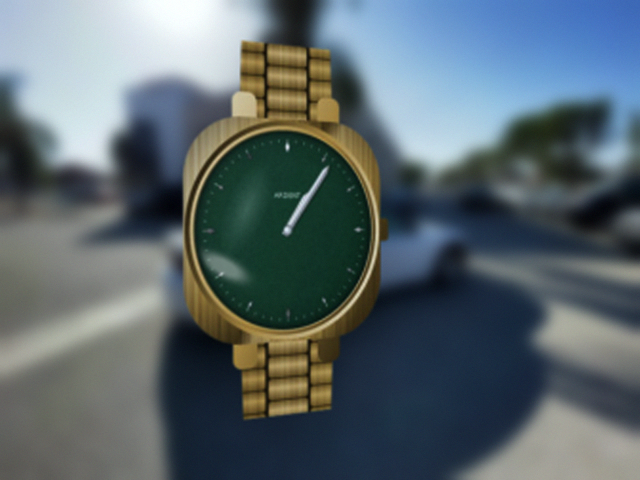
1:06
